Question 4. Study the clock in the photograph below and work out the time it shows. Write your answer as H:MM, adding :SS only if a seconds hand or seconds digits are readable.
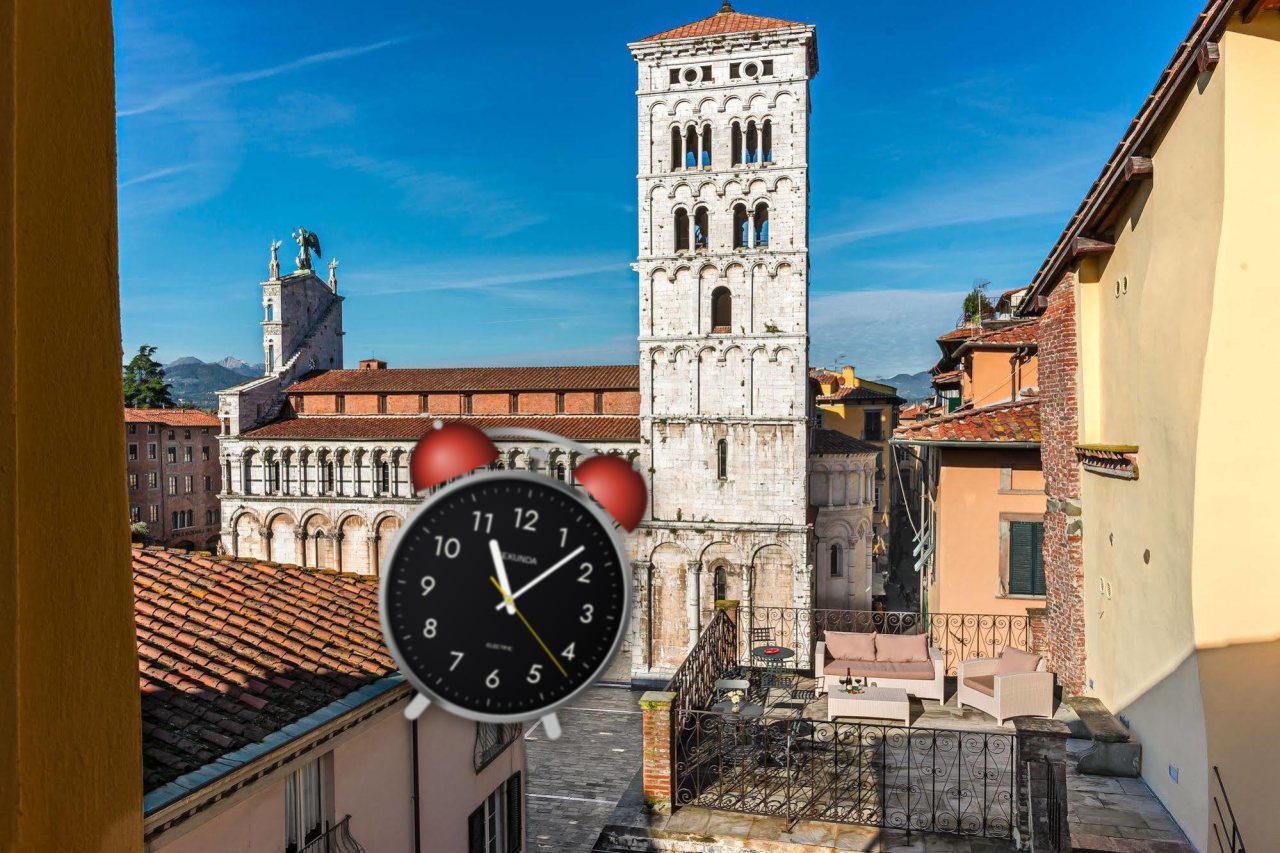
11:07:22
